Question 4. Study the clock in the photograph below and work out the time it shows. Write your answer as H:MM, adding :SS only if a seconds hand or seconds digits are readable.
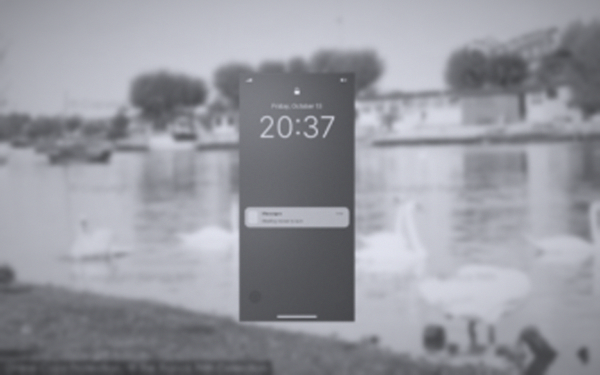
20:37
